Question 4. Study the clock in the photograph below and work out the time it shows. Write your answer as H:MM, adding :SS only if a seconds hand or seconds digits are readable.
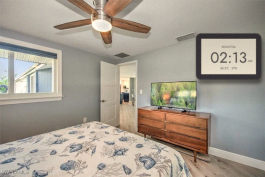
2:13
